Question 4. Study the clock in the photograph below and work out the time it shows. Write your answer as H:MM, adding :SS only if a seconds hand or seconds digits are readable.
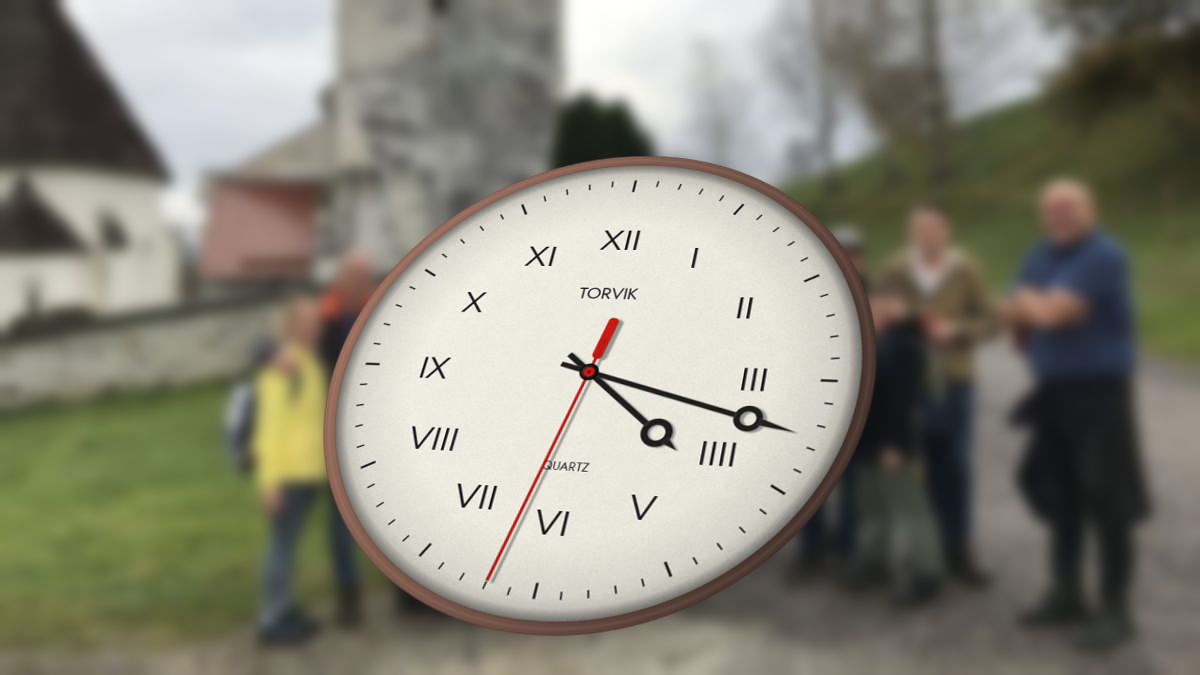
4:17:32
